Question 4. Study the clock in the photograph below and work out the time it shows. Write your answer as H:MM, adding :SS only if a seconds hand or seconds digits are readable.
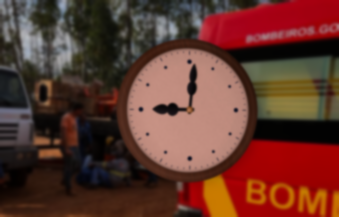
9:01
